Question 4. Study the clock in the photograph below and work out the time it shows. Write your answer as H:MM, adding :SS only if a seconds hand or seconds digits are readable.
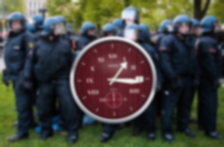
1:16
